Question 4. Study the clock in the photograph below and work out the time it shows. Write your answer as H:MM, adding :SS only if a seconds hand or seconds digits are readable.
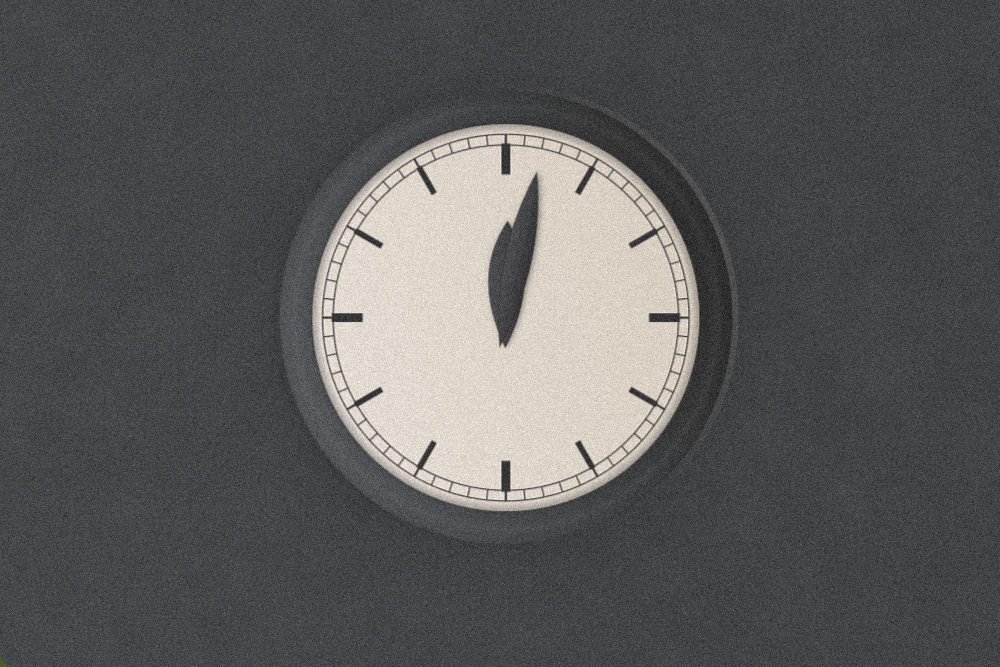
12:02
